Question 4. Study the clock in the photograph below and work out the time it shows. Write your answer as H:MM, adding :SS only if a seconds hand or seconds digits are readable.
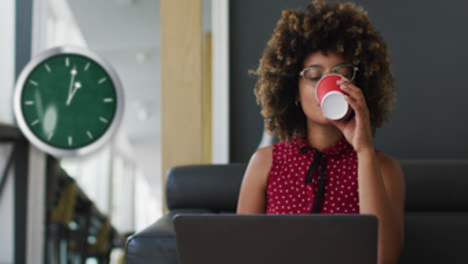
1:02
